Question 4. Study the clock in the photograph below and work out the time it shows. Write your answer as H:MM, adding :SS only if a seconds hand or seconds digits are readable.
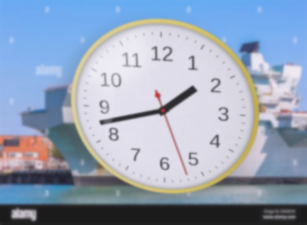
1:42:27
